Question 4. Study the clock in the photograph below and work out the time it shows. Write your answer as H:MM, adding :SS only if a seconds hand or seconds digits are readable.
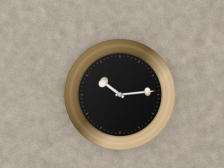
10:14
